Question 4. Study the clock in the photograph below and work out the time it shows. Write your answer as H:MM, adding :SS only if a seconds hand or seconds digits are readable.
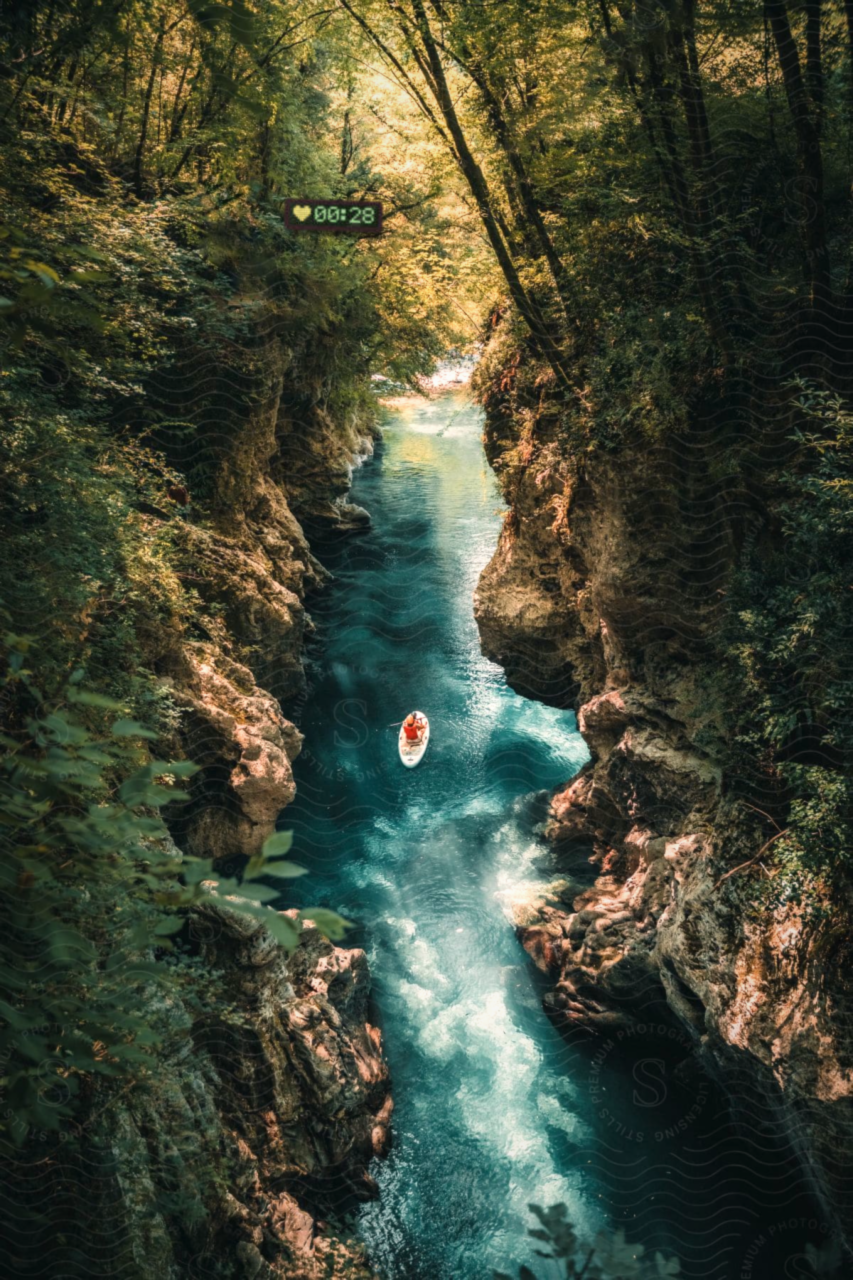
0:28
